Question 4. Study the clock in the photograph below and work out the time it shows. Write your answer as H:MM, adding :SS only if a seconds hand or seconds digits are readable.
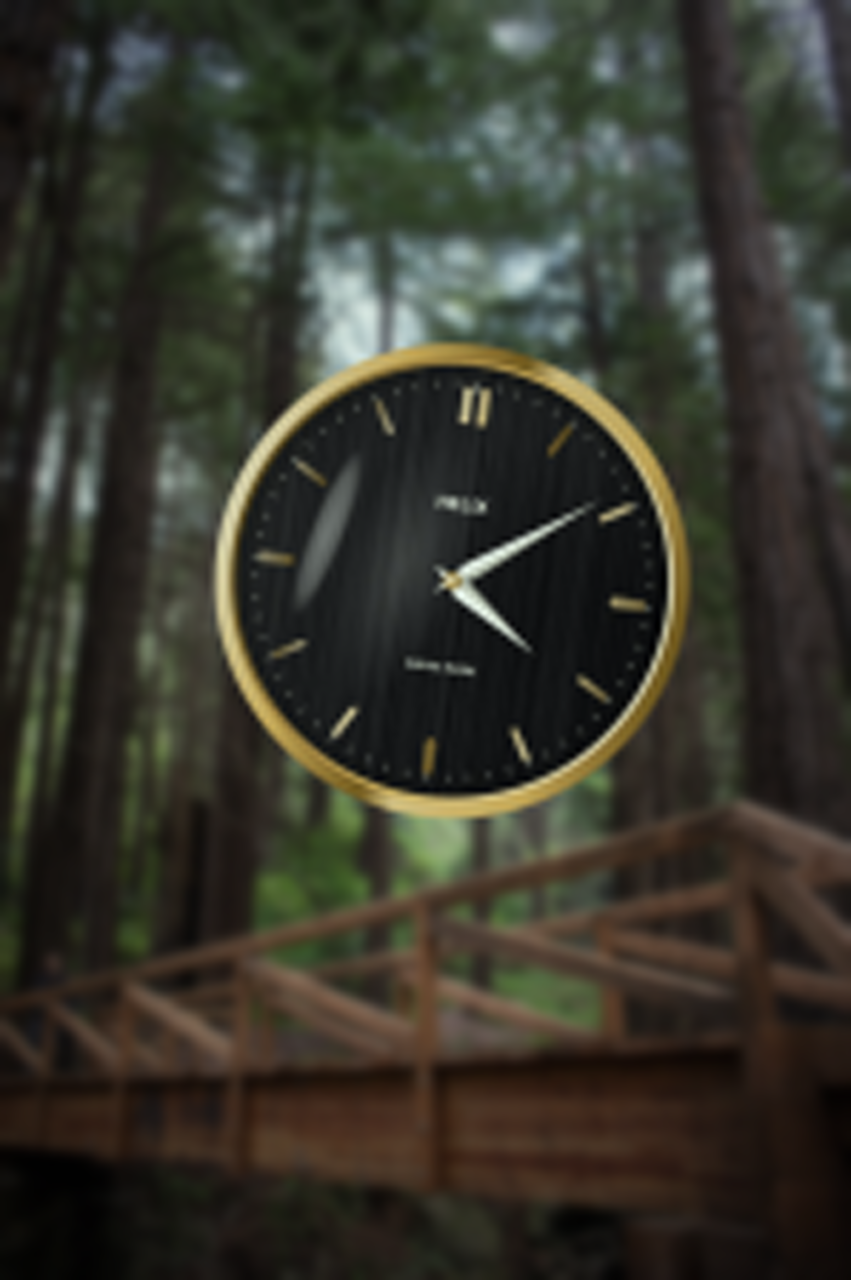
4:09
